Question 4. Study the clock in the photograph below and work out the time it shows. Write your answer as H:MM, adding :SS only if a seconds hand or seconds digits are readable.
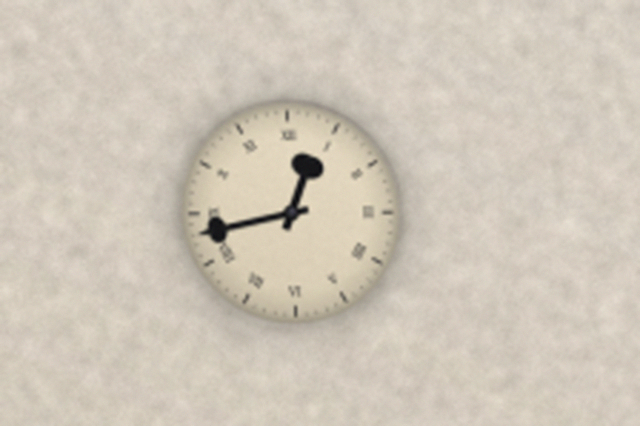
12:43
